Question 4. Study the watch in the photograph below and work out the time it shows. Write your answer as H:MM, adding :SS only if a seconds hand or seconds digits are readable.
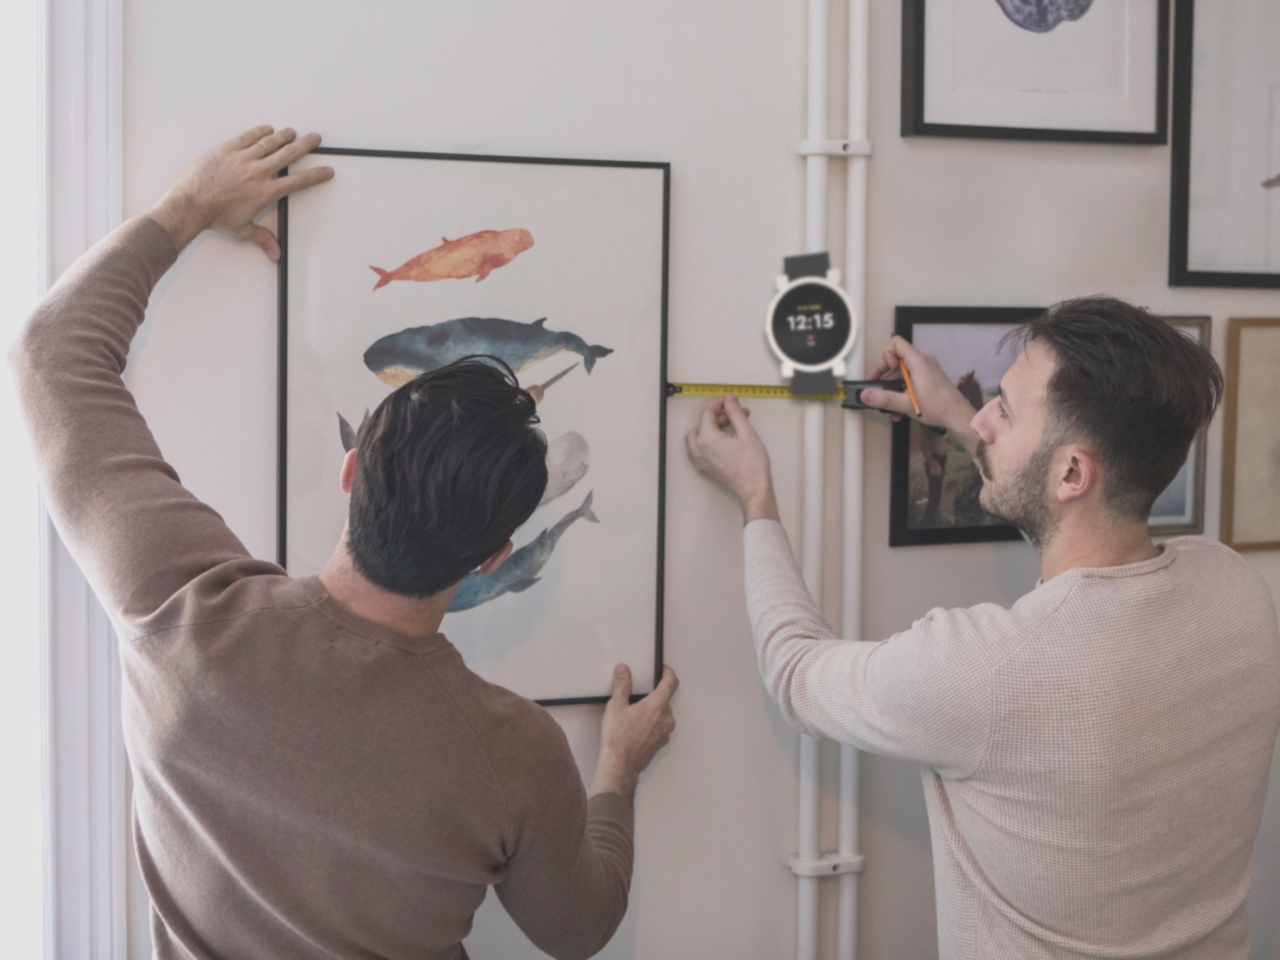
12:15
